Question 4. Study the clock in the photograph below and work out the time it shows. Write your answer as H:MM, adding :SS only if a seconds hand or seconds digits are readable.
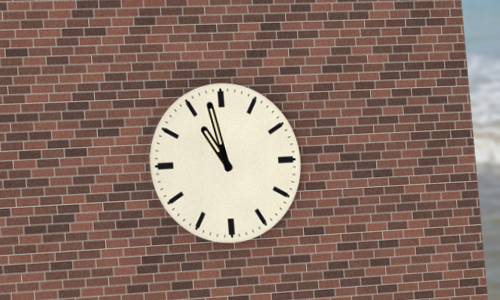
10:58
